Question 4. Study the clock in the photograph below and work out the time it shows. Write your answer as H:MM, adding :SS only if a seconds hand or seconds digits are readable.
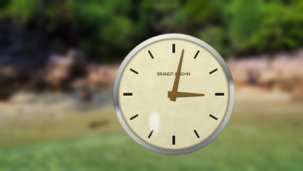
3:02
